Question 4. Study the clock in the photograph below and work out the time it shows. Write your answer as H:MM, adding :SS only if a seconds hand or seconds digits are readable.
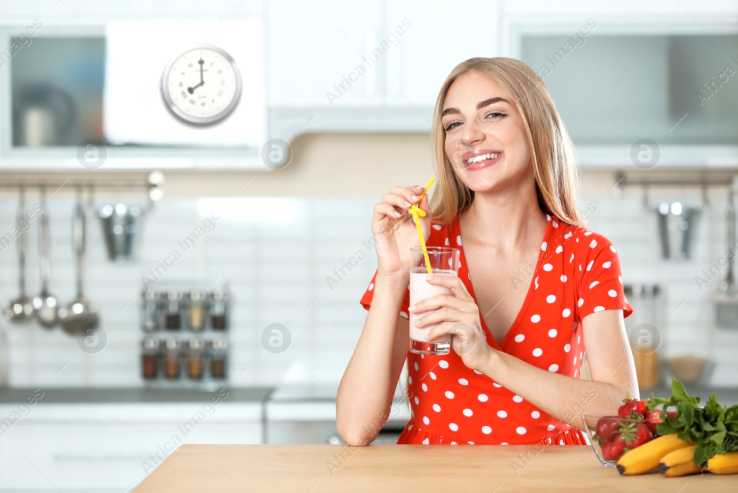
8:00
